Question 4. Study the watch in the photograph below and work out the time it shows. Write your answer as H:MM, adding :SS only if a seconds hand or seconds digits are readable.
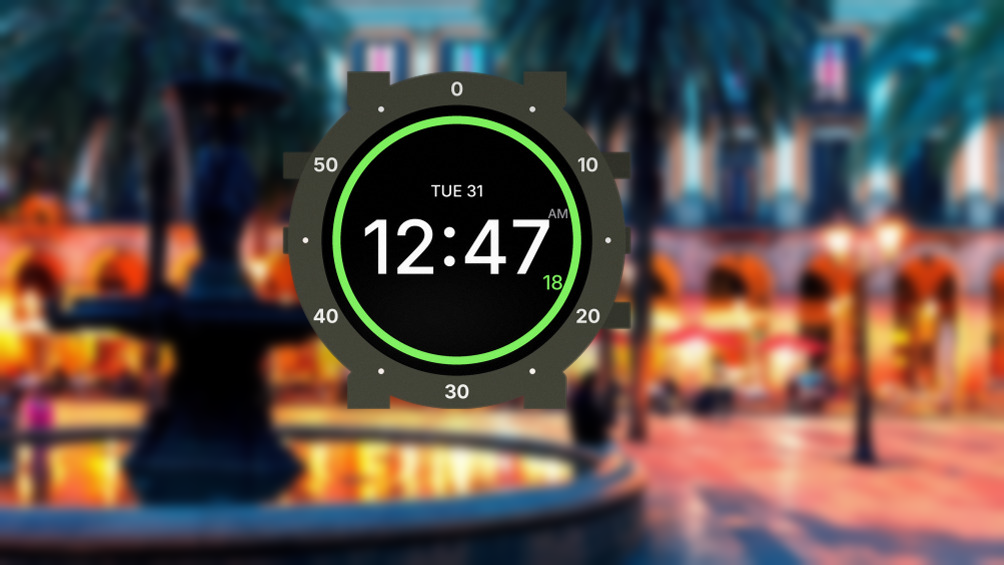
12:47:18
